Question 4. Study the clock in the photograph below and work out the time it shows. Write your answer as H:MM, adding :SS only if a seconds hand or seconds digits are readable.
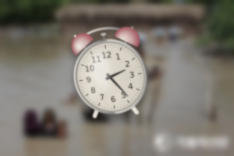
2:24
